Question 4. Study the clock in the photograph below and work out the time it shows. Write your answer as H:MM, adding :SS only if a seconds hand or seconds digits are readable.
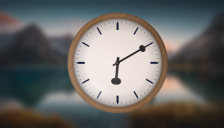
6:10
